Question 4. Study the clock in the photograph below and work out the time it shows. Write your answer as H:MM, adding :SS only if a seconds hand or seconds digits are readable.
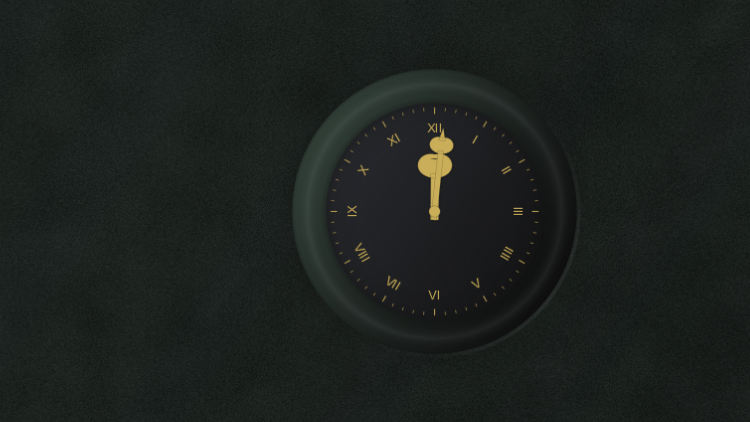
12:01
